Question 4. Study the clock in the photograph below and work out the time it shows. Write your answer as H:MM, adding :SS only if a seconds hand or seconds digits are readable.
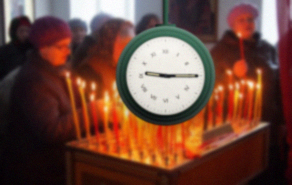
9:15
